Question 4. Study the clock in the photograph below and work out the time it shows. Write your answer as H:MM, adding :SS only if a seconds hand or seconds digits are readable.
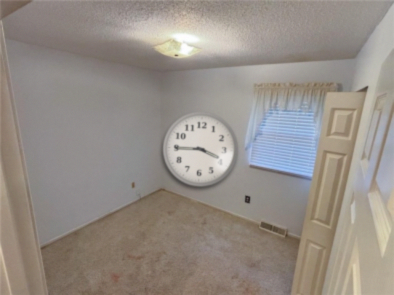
3:45
